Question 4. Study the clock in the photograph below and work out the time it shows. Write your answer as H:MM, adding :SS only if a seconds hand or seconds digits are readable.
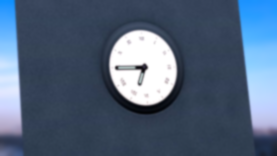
6:45
